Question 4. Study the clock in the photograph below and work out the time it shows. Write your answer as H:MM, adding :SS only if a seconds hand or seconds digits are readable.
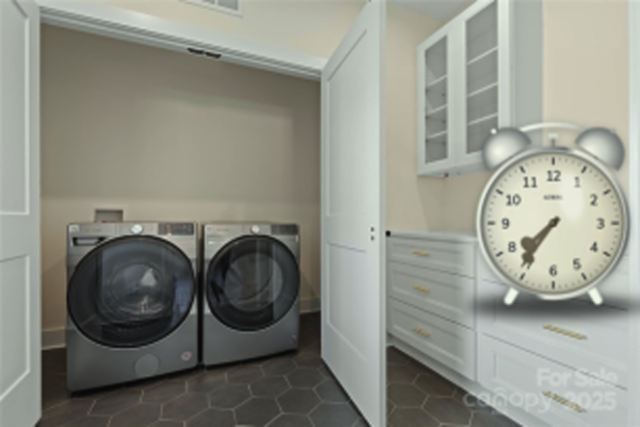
7:36
